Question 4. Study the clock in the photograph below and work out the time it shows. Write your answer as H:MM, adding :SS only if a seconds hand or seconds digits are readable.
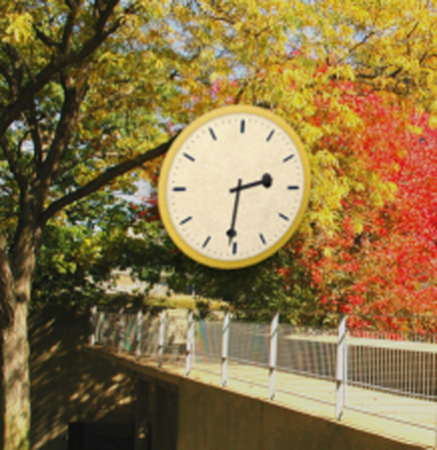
2:31
